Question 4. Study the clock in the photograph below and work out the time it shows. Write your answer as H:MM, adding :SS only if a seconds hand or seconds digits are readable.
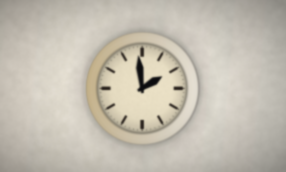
1:59
